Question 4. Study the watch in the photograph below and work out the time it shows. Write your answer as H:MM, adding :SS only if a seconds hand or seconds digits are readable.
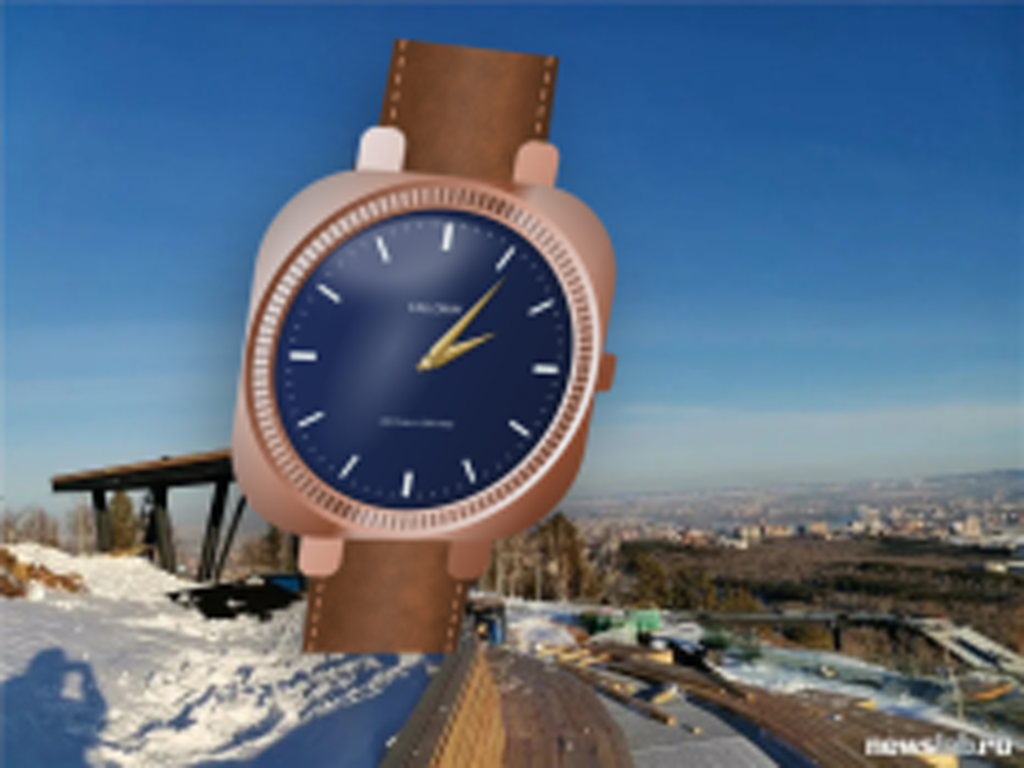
2:06
